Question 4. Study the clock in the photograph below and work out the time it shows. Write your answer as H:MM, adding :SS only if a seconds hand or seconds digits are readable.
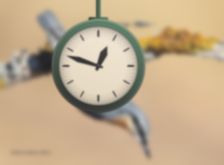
12:48
